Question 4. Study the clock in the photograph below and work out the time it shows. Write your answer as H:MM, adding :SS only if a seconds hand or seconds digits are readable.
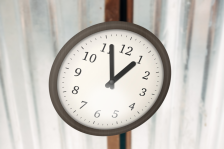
12:56
